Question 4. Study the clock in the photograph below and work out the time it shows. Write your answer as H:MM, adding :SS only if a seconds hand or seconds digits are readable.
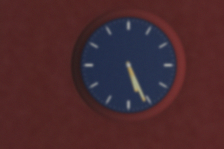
5:26
